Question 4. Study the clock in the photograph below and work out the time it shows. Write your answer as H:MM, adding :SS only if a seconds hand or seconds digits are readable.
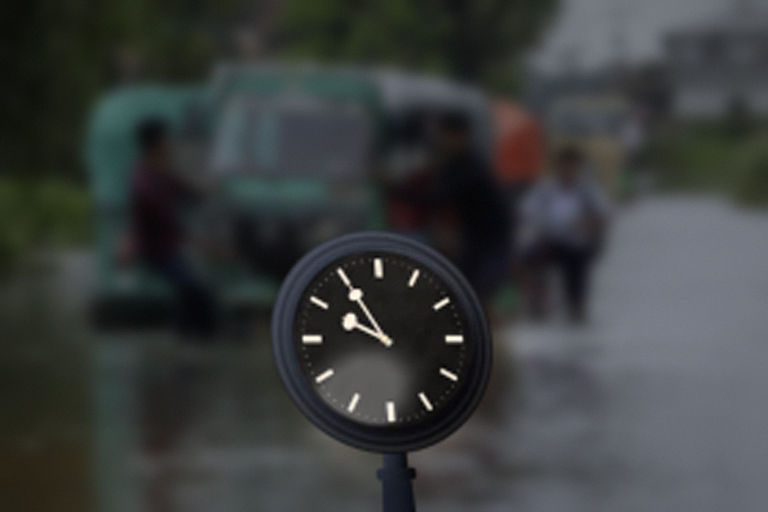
9:55
